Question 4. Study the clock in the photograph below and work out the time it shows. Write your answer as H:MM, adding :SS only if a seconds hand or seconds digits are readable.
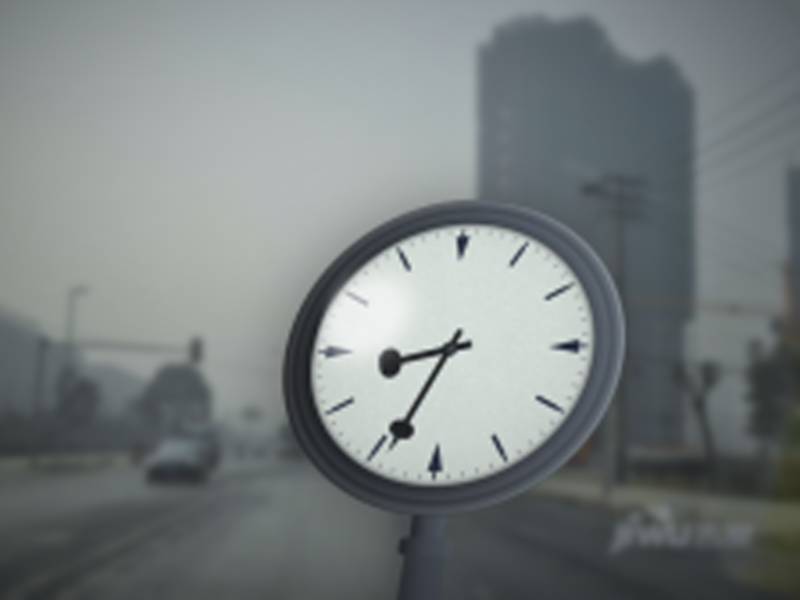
8:34
